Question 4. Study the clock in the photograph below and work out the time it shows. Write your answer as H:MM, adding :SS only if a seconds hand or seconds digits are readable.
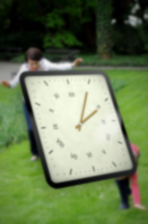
2:05
